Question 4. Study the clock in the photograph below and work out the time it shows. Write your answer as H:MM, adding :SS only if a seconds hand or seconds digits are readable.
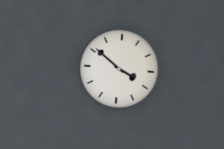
3:51
